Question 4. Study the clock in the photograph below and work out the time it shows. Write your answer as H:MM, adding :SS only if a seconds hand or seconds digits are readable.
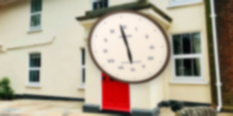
5:59
